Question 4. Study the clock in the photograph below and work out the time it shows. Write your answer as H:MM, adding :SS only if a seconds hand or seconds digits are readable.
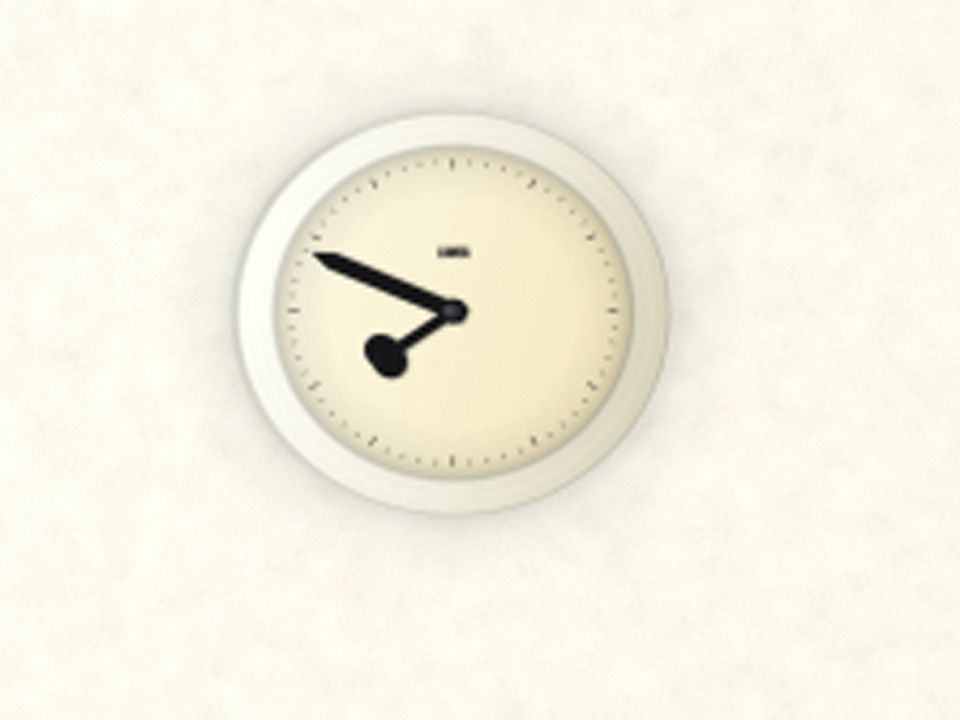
7:49
